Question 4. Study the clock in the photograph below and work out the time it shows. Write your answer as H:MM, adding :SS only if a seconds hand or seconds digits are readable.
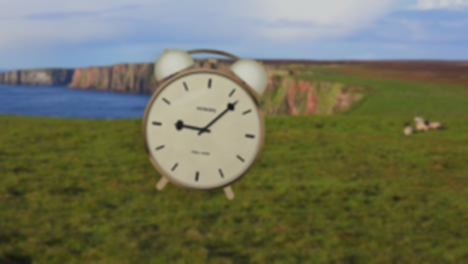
9:07
